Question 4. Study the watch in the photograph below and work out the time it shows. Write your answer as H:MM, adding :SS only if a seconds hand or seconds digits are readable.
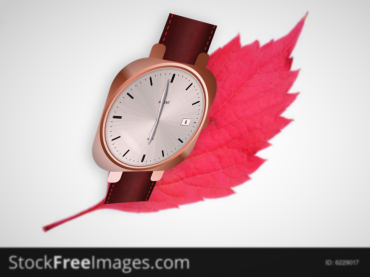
5:59
